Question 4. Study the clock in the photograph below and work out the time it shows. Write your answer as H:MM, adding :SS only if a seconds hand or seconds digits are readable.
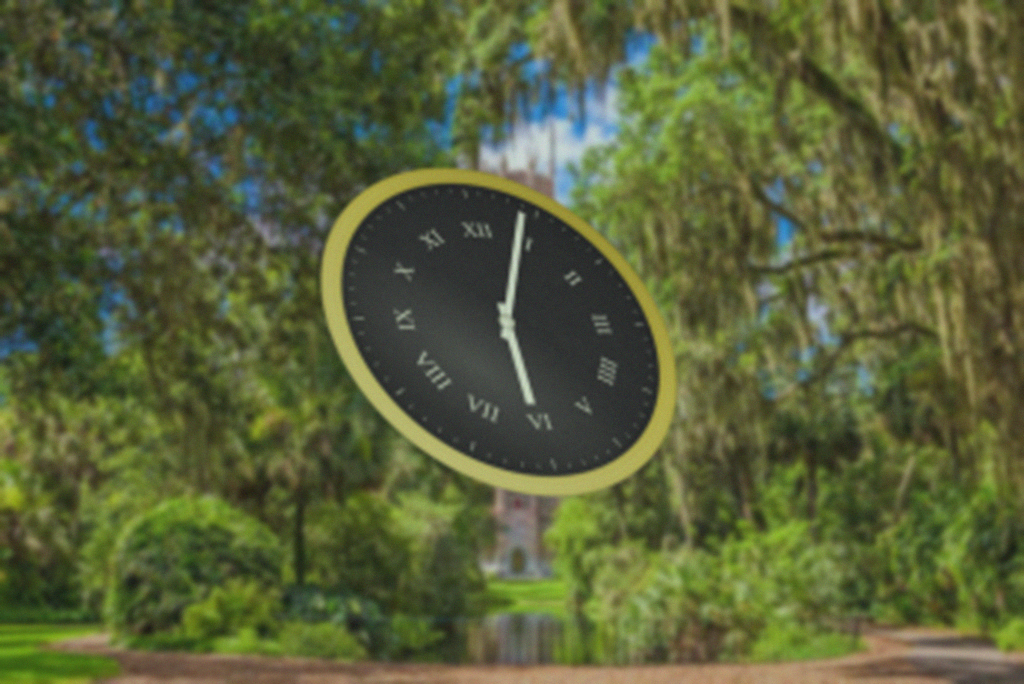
6:04
